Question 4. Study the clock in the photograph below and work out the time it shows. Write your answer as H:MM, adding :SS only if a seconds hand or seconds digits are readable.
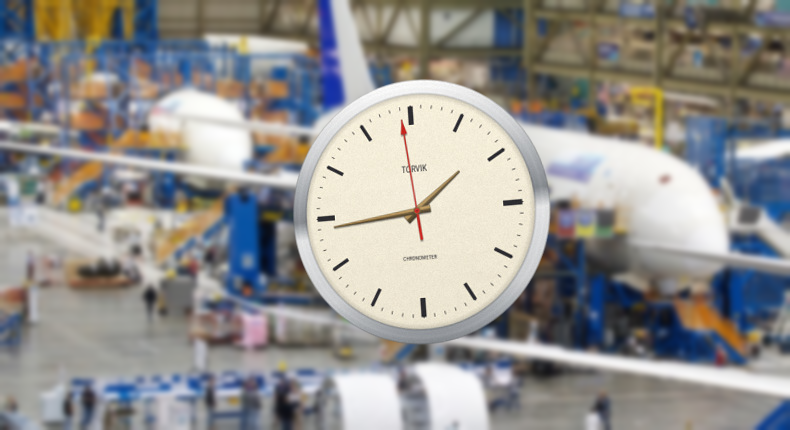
1:43:59
